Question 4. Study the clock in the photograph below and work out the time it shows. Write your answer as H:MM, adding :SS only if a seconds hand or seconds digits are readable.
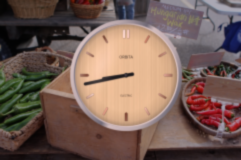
8:43
